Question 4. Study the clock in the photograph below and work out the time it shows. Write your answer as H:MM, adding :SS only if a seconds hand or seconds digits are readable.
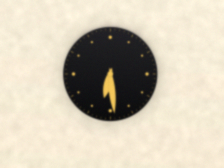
6:29
